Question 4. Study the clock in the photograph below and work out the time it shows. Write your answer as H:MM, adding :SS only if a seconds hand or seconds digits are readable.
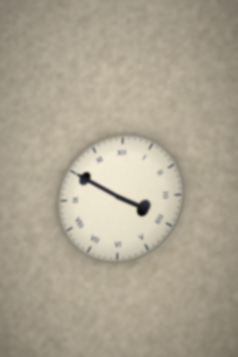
3:50
